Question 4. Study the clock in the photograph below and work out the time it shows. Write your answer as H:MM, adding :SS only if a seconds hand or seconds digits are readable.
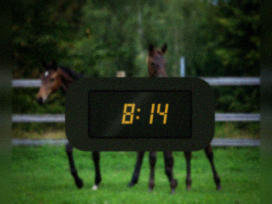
8:14
